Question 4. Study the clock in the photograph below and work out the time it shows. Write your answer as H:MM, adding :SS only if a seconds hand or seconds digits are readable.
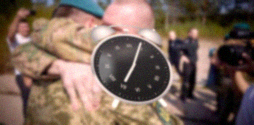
7:04
